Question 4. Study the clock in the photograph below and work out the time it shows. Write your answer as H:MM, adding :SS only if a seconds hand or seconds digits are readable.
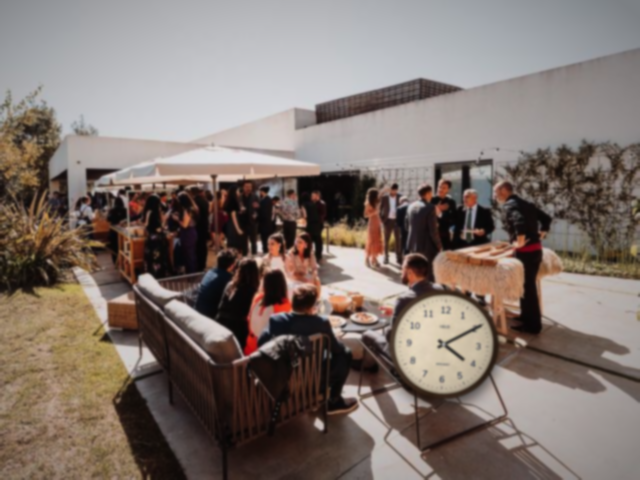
4:10
